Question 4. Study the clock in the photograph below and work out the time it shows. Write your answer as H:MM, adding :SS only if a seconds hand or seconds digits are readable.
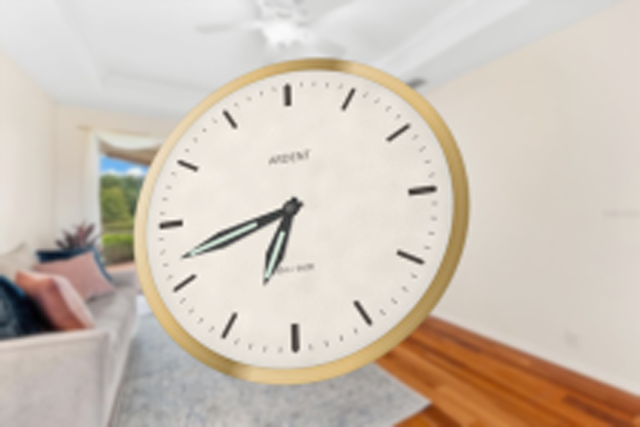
6:42
